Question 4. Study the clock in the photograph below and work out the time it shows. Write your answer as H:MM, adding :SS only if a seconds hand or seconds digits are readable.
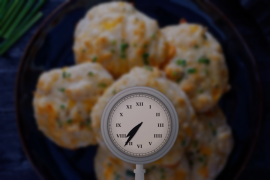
7:36
